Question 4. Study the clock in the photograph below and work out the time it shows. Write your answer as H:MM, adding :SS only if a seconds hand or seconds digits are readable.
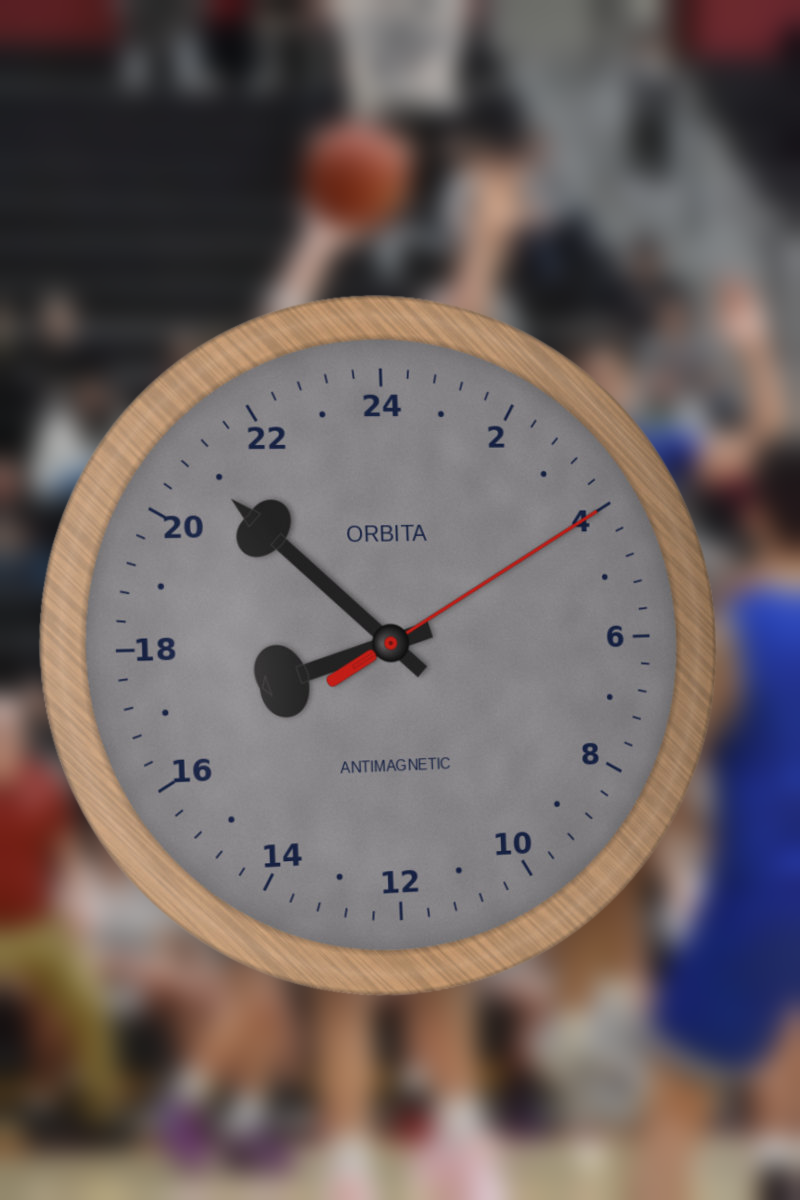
16:52:10
